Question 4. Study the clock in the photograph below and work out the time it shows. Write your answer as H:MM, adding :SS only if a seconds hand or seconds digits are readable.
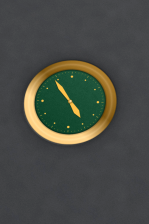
4:54
